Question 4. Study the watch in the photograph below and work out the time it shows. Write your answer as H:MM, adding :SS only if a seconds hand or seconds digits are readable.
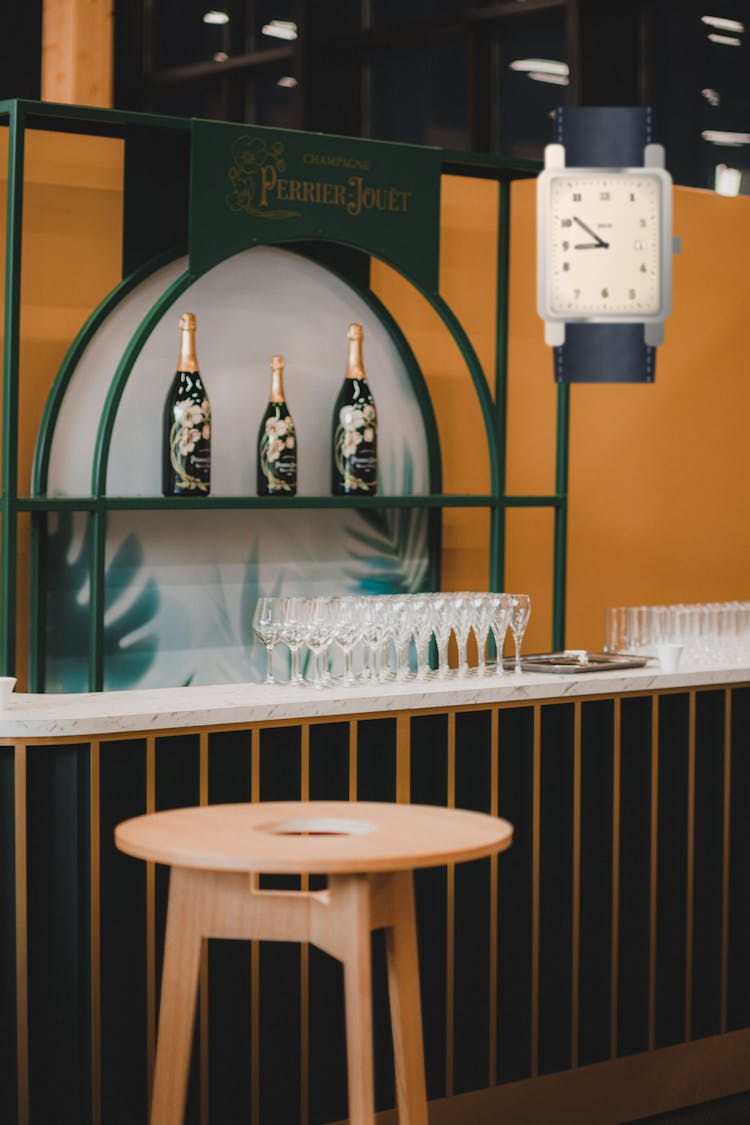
8:52
